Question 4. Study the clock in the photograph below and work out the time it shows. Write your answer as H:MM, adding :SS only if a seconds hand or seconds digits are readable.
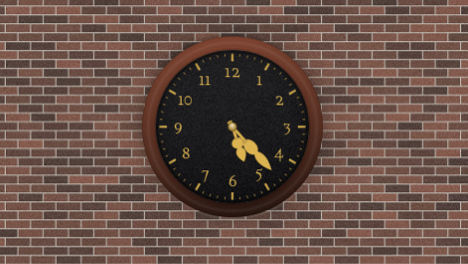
5:23
